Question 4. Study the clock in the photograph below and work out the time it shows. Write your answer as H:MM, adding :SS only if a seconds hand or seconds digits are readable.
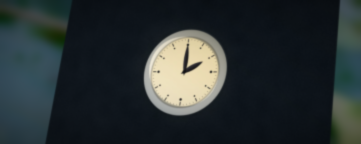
2:00
